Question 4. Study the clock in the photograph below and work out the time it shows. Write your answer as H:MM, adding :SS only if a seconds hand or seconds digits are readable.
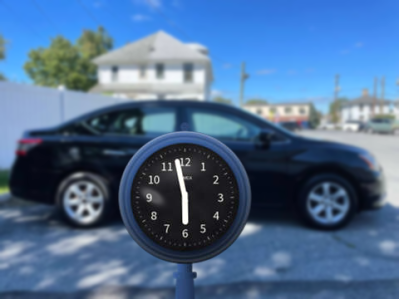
5:58
